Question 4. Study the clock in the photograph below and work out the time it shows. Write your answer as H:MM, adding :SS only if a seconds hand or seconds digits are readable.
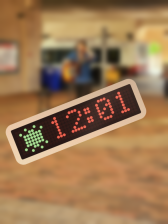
12:01
